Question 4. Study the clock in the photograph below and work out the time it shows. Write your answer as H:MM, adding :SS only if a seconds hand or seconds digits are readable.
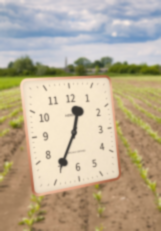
12:35
